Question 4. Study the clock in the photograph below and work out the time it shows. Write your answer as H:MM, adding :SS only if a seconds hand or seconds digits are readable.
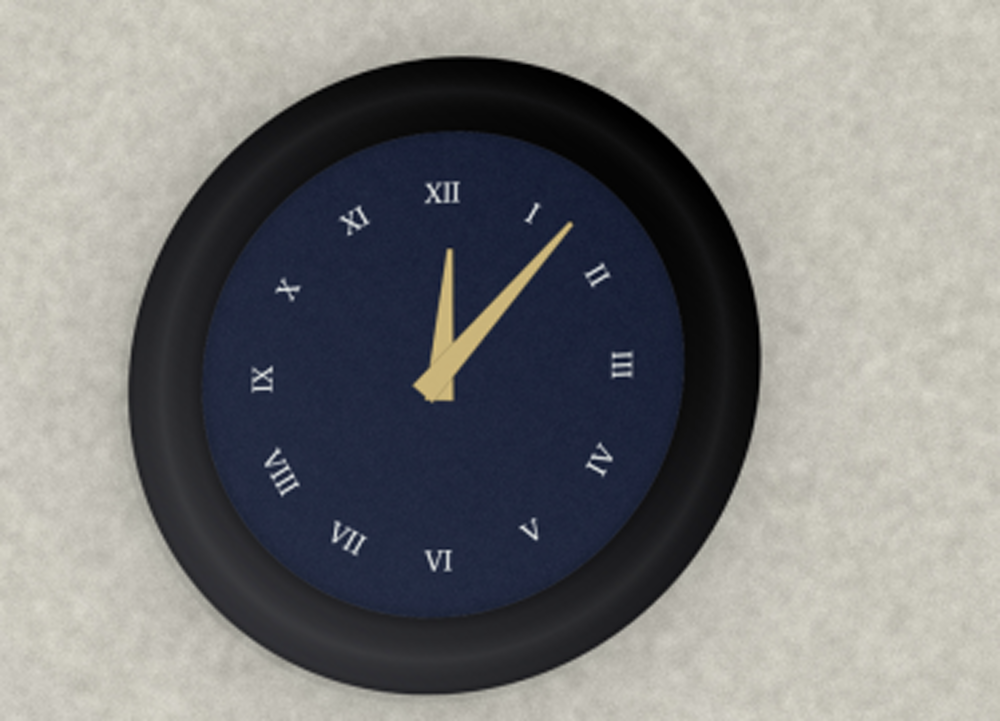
12:07
